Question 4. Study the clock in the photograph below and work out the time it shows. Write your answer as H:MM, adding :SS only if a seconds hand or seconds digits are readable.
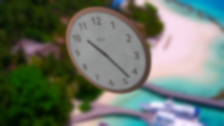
10:23
